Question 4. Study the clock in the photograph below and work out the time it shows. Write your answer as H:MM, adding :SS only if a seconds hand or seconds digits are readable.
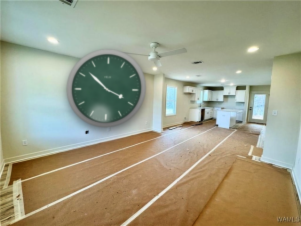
3:52
